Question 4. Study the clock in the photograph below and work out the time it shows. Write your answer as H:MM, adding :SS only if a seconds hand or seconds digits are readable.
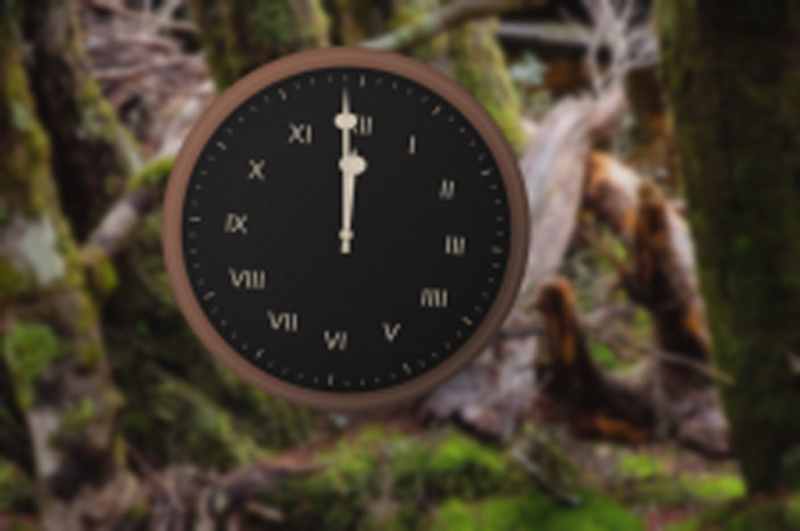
11:59
